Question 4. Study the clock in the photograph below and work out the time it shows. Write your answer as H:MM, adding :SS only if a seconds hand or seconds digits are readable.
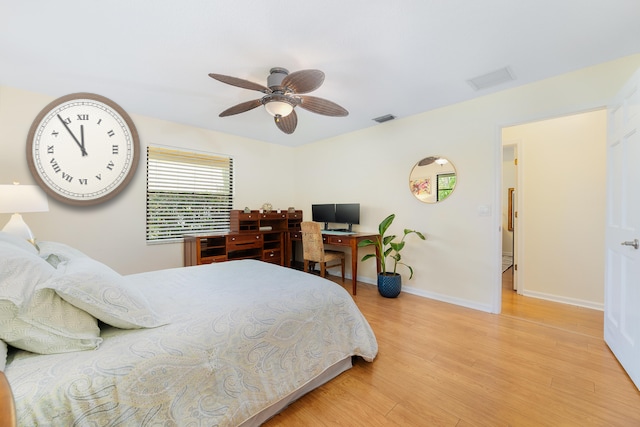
11:54
